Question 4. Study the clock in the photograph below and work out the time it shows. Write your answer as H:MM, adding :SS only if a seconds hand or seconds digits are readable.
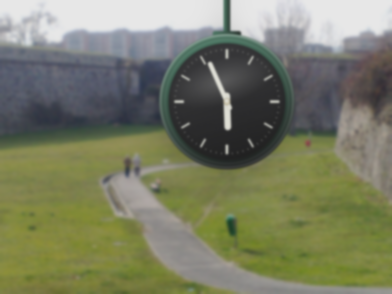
5:56
